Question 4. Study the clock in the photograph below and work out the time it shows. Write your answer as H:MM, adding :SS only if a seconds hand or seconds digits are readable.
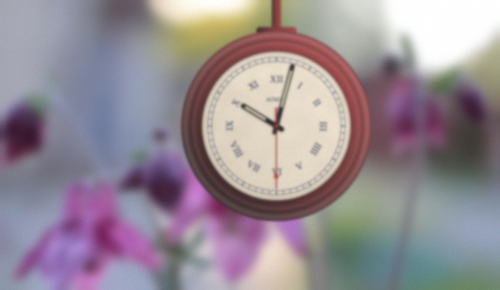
10:02:30
